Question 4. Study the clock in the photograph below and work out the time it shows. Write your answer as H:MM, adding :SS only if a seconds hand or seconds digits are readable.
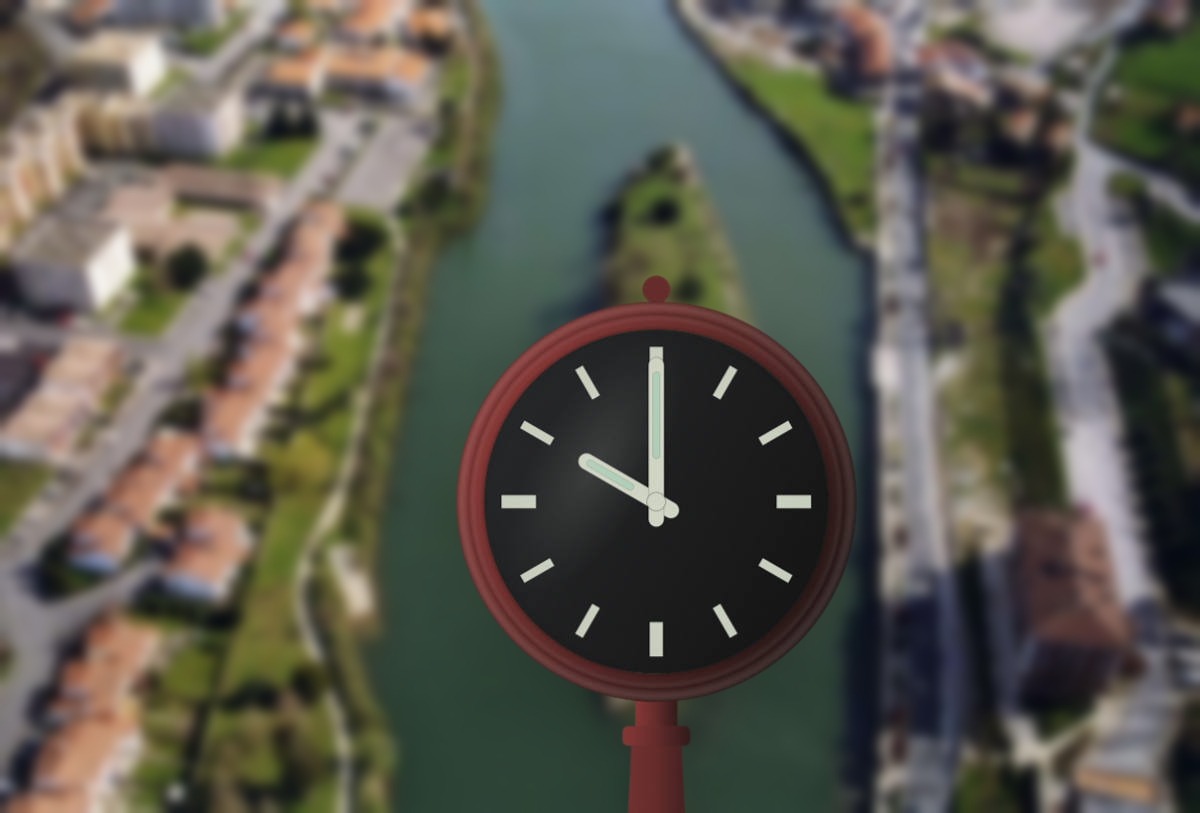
10:00
